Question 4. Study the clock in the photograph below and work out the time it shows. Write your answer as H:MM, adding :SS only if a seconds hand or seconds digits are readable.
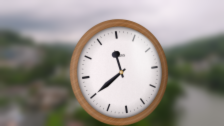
11:40
